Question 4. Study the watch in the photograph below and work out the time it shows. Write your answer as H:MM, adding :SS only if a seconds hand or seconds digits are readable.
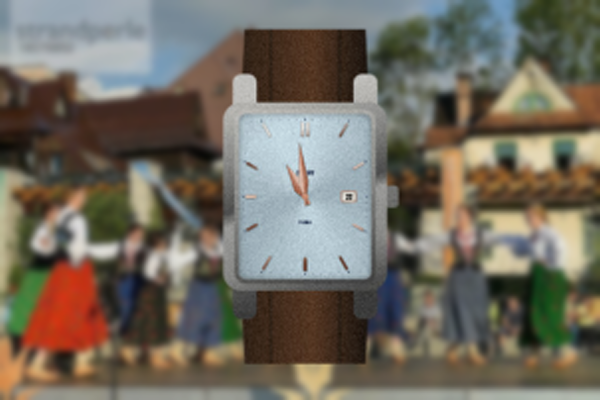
10:59
